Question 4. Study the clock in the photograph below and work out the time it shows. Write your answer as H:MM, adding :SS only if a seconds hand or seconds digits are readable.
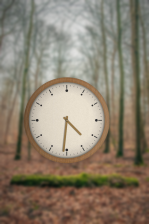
4:31
